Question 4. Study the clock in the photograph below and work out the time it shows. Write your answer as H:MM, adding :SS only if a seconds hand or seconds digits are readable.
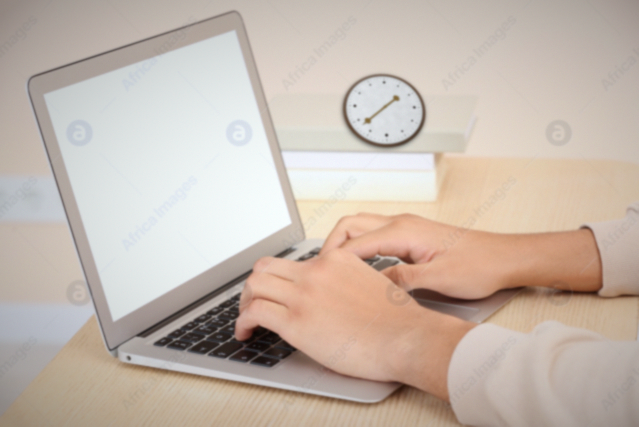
1:38
